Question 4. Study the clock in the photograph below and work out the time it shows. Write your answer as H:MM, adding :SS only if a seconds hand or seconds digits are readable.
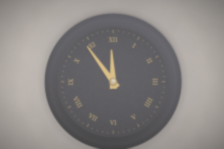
11:54
